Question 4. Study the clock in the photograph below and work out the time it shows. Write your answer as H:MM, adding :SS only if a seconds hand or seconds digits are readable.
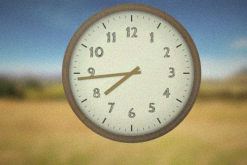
7:44
